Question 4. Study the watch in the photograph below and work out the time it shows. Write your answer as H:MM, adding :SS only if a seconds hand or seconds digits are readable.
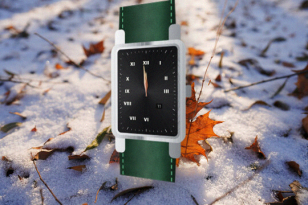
11:59
